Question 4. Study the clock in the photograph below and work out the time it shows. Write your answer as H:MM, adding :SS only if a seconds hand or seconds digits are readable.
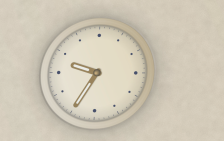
9:35
